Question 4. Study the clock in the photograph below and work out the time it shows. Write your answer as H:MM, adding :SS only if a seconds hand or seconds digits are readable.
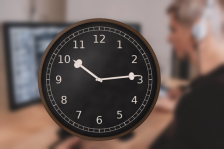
10:14
